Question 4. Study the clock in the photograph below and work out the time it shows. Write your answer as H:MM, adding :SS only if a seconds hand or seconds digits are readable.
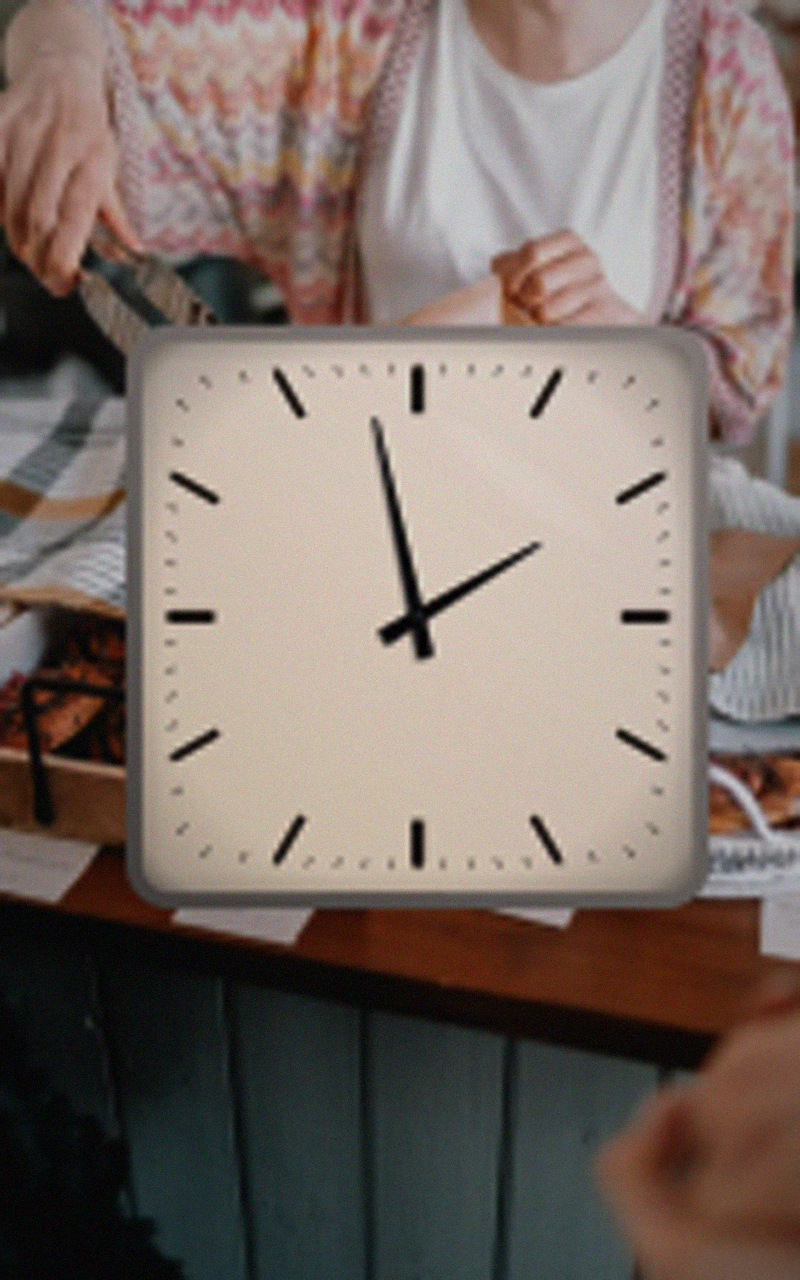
1:58
